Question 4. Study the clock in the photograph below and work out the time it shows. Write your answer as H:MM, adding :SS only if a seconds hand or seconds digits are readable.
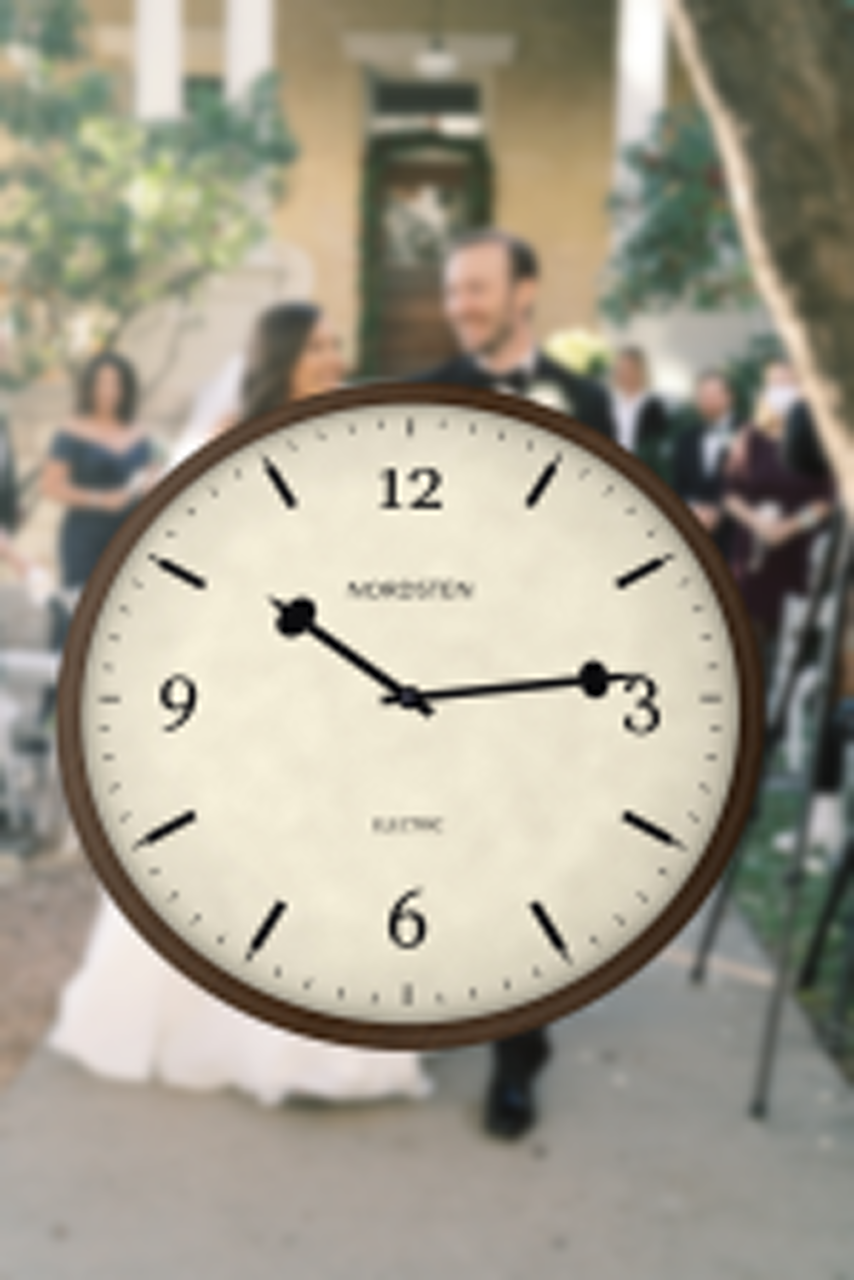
10:14
